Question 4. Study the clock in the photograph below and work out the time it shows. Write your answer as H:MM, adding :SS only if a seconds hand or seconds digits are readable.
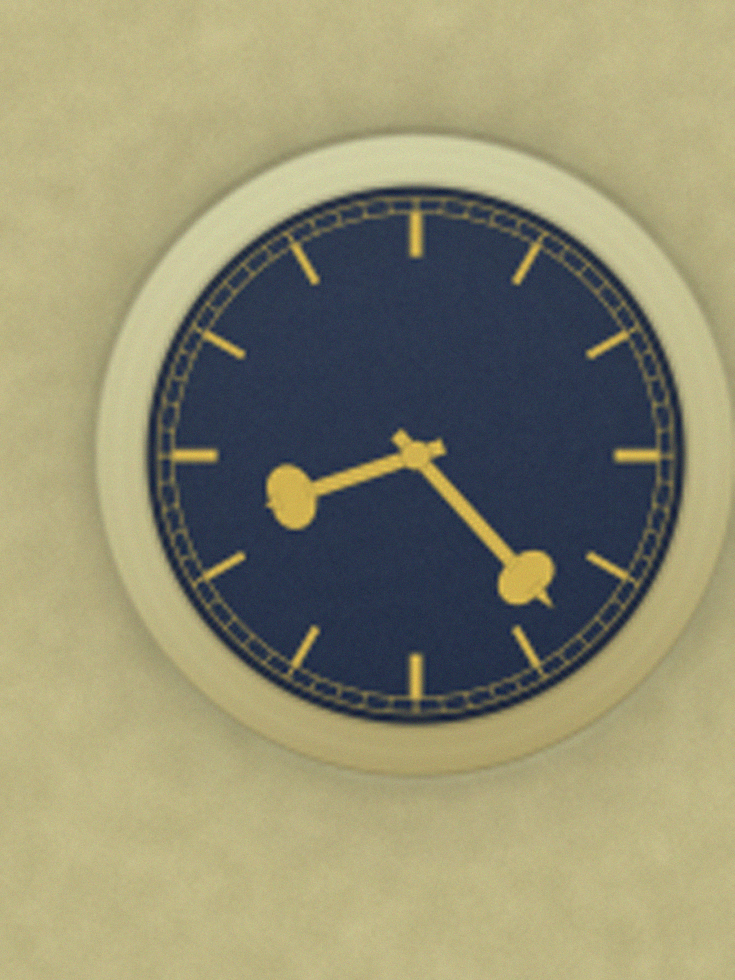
8:23
